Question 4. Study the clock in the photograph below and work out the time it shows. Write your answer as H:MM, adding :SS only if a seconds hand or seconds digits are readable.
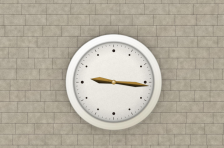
9:16
